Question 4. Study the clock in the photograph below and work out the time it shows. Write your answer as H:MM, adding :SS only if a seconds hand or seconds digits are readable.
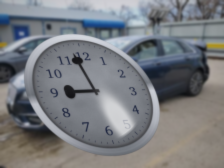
8:58
